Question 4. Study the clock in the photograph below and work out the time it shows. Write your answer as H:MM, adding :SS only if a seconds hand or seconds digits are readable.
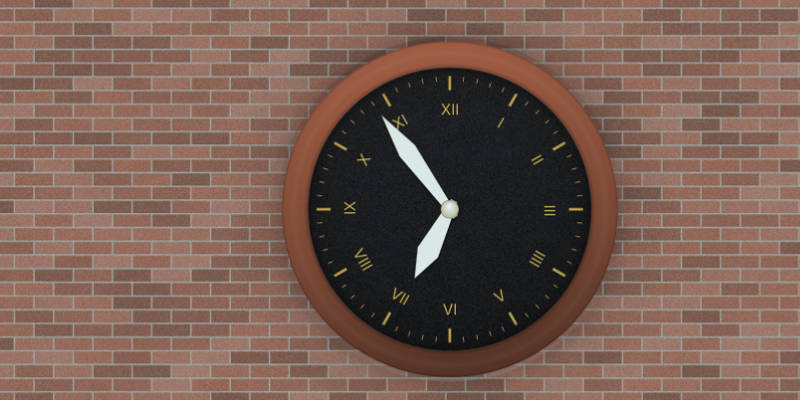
6:54
